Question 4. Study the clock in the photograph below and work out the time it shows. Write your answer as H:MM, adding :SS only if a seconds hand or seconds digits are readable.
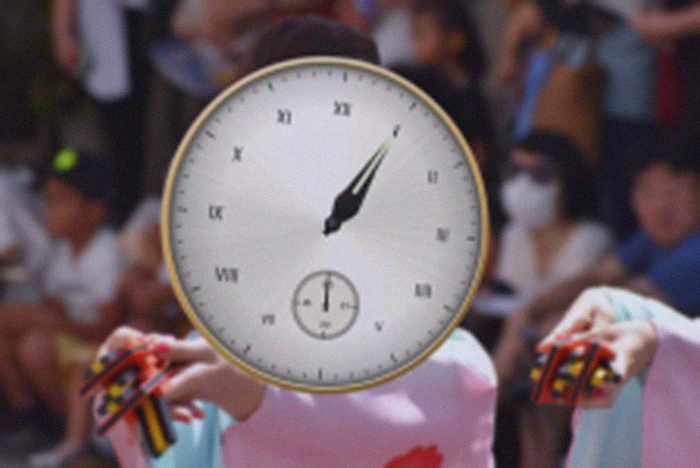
1:05
